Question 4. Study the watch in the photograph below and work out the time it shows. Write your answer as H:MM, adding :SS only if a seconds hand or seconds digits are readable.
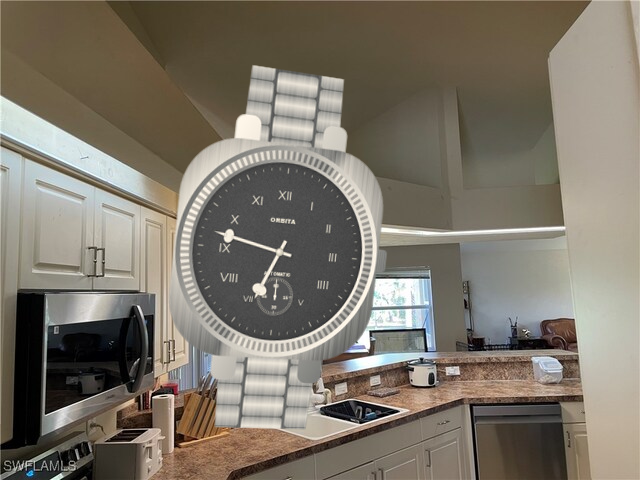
6:47
